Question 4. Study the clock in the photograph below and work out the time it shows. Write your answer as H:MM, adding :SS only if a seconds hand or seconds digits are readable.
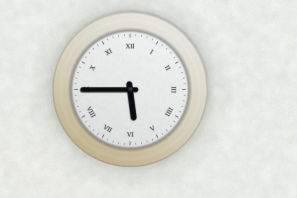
5:45
